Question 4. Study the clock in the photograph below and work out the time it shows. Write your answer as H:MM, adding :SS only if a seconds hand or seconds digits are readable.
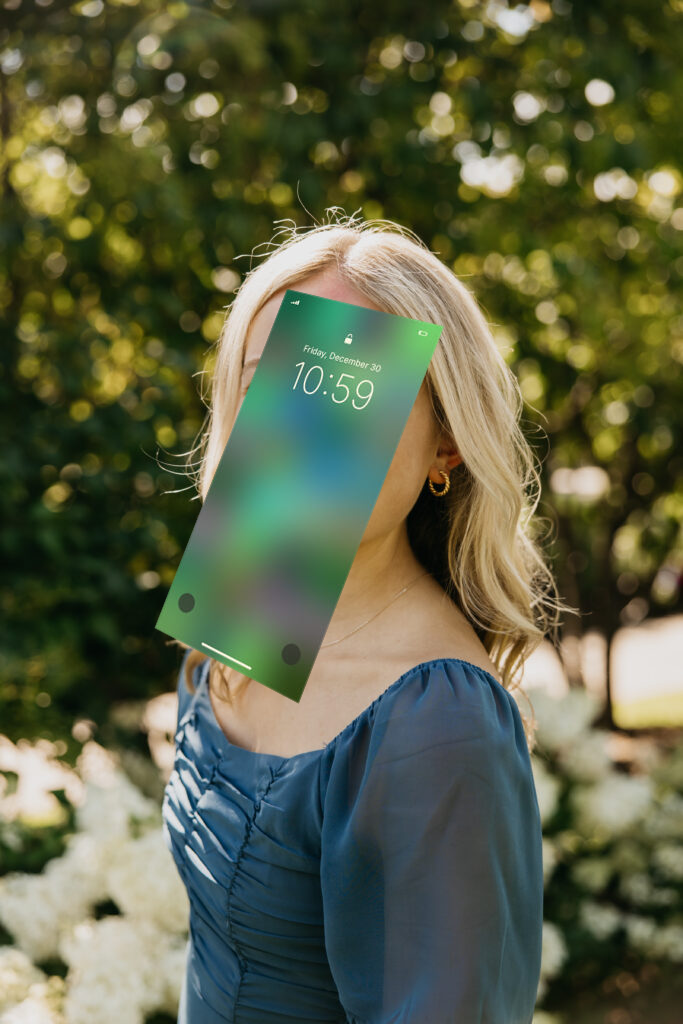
10:59
